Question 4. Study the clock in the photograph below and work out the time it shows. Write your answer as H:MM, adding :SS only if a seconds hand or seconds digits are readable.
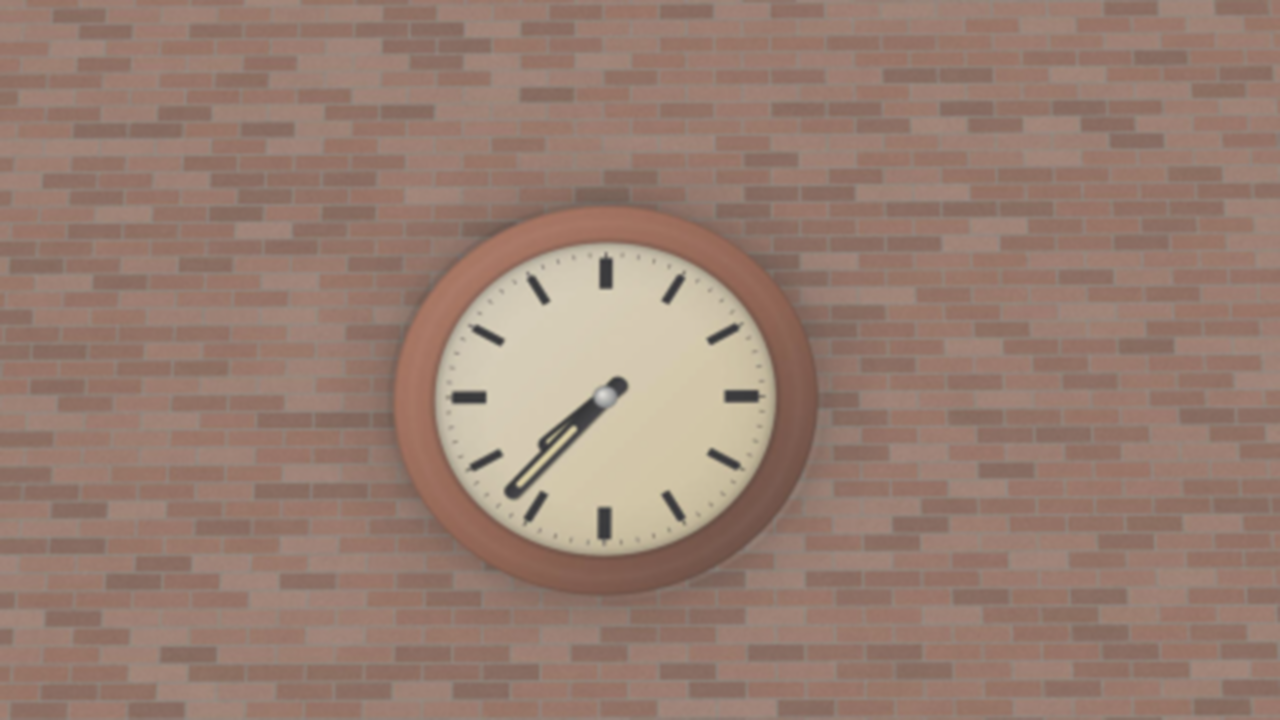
7:37
